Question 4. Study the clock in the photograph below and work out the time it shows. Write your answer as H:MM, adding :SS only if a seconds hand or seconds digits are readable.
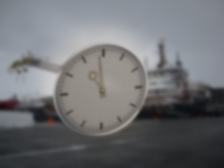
10:59
